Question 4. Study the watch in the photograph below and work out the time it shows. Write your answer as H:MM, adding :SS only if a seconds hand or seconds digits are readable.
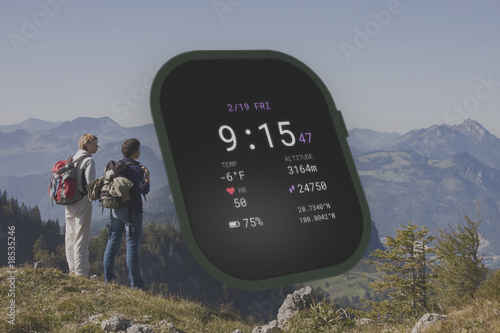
9:15:47
